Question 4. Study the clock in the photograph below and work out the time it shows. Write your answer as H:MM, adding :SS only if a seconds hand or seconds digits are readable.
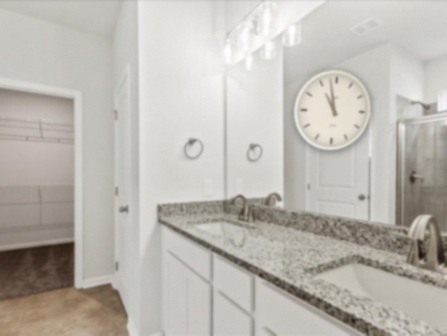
10:58
